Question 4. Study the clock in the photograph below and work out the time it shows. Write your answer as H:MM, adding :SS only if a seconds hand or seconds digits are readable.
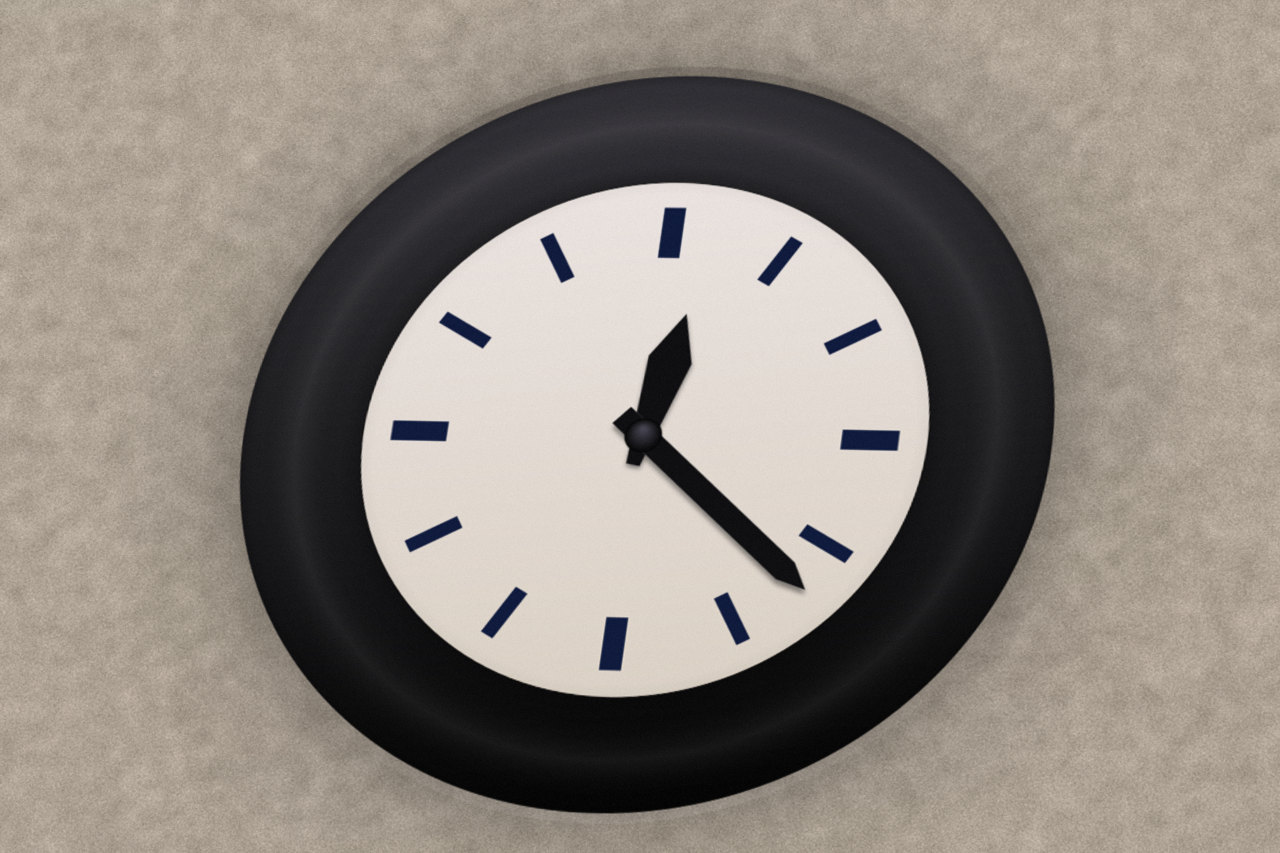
12:22
